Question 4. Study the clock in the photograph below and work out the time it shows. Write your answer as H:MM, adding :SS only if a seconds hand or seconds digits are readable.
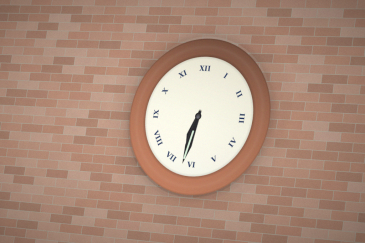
6:32
